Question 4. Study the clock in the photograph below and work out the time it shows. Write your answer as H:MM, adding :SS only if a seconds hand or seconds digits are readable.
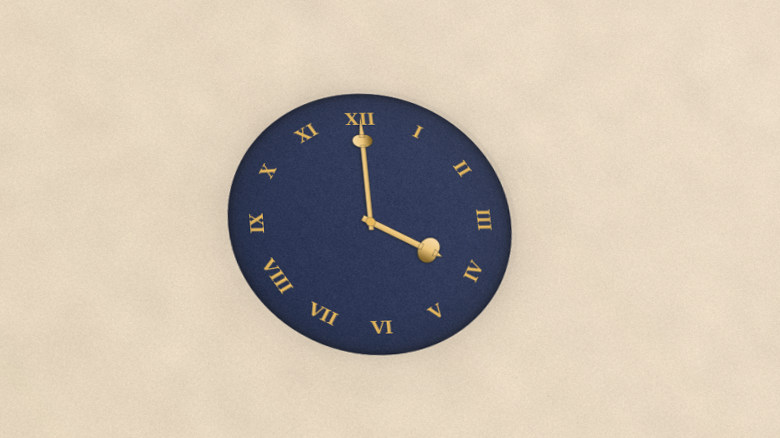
4:00
